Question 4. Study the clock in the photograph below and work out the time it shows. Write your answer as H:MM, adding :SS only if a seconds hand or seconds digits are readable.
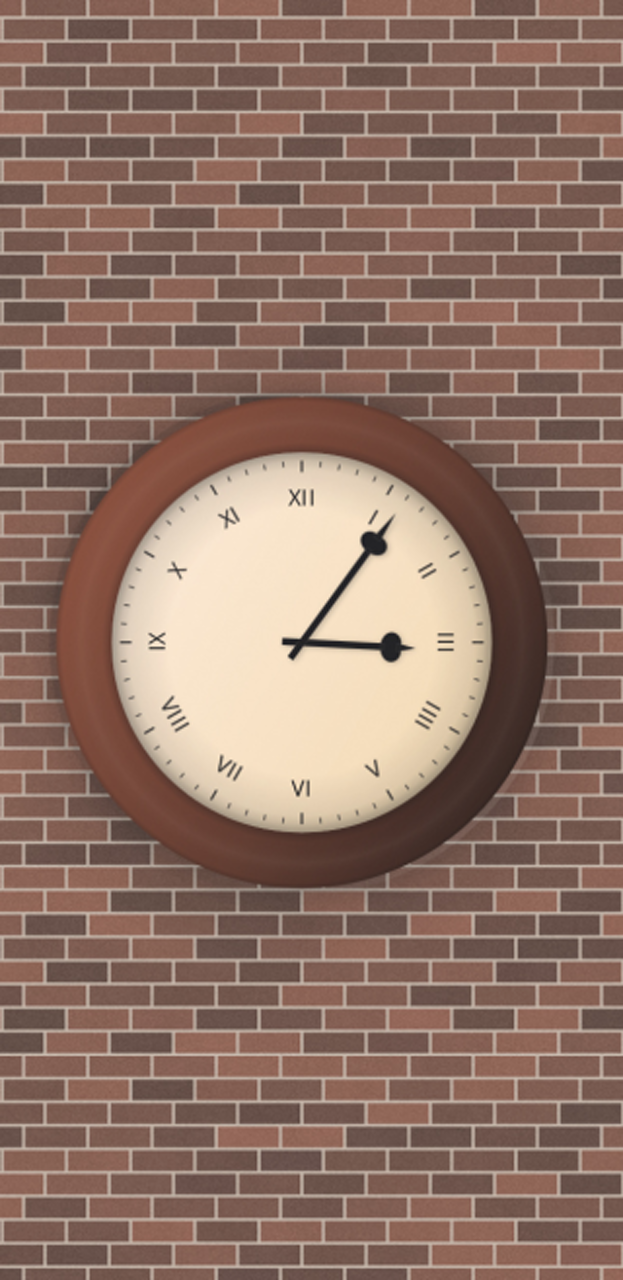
3:06
